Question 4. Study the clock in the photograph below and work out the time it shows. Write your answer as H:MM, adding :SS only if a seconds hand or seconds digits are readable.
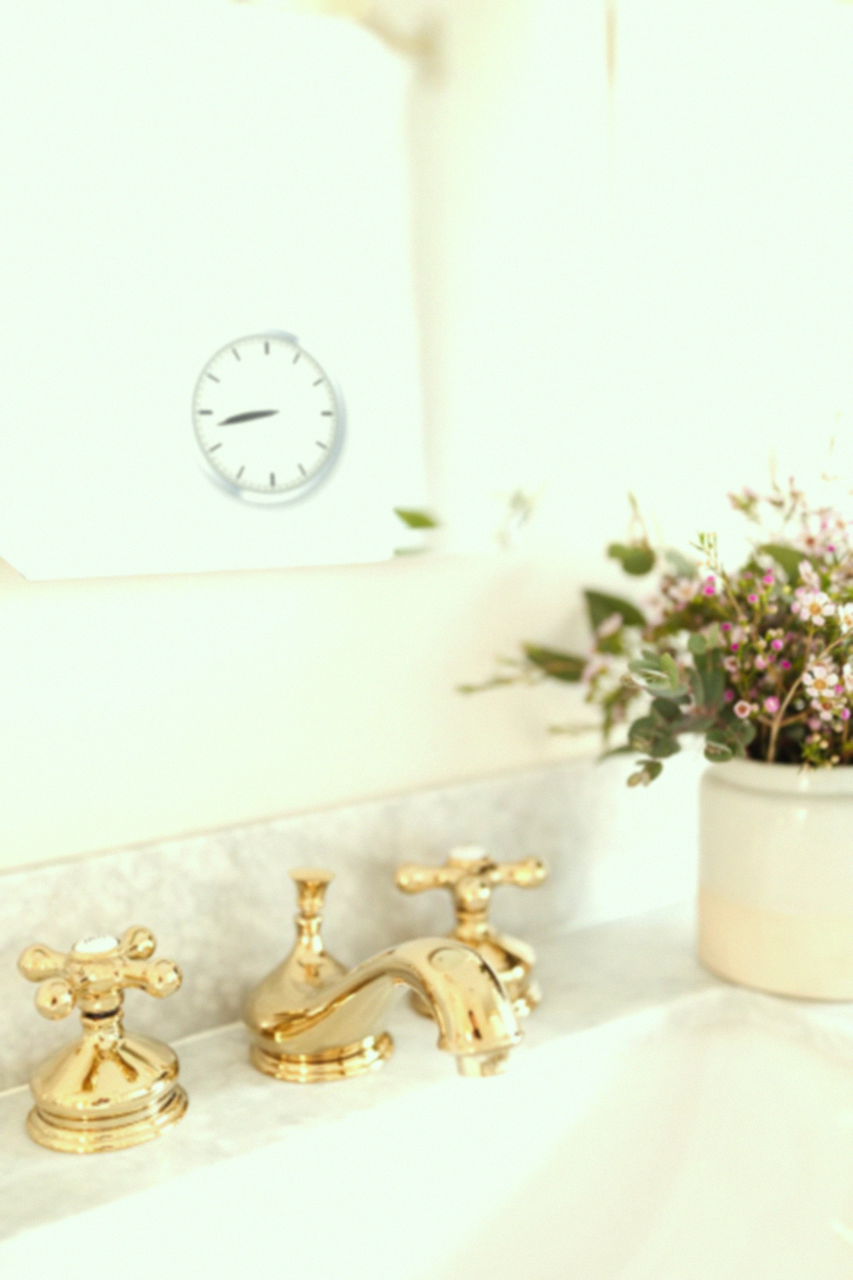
8:43
